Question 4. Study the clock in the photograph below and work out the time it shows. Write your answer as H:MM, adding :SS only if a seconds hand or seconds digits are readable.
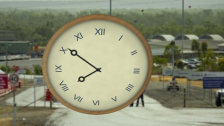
7:51
